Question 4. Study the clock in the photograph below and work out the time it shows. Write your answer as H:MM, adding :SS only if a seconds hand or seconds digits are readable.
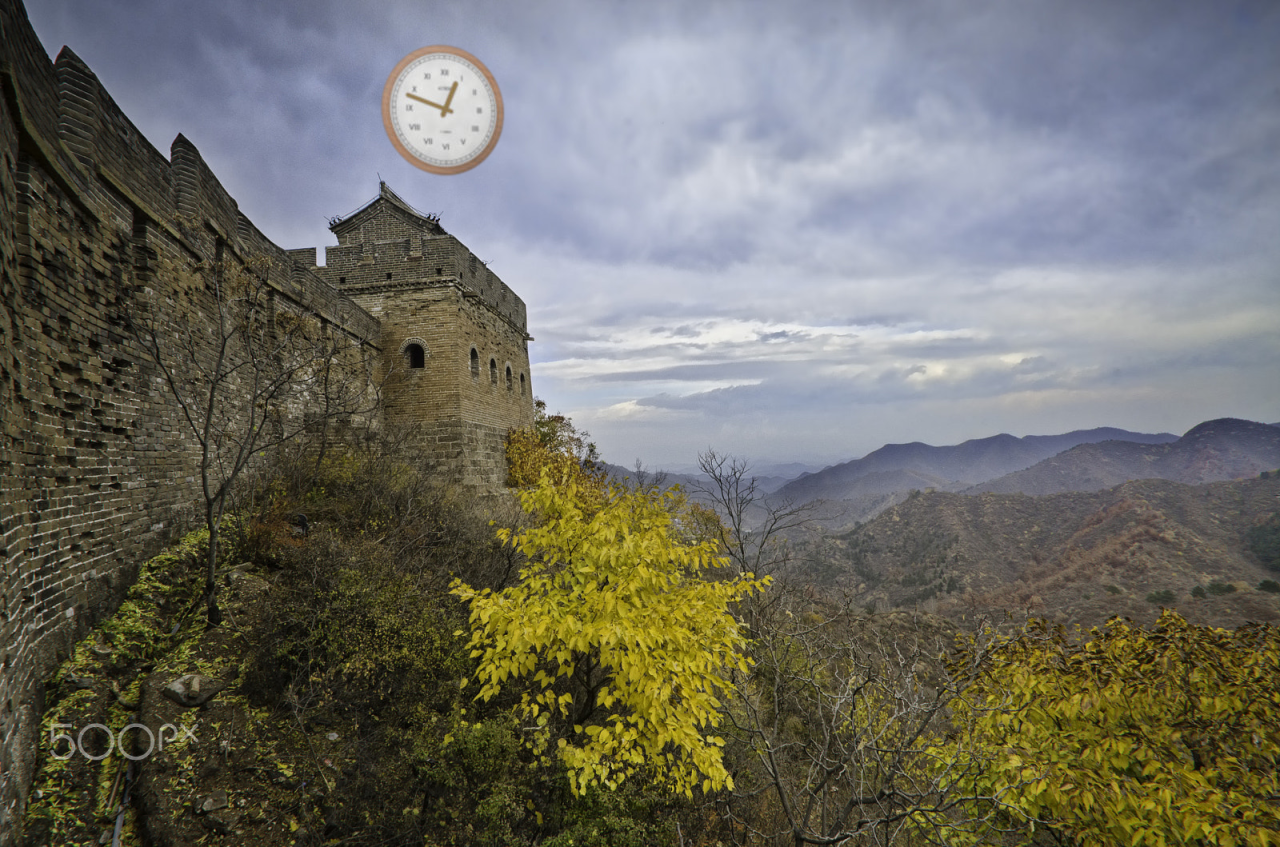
12:48
